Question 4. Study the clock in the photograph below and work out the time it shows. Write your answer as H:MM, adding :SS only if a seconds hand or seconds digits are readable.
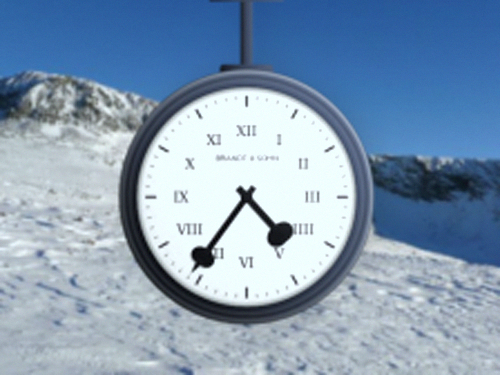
4:36
